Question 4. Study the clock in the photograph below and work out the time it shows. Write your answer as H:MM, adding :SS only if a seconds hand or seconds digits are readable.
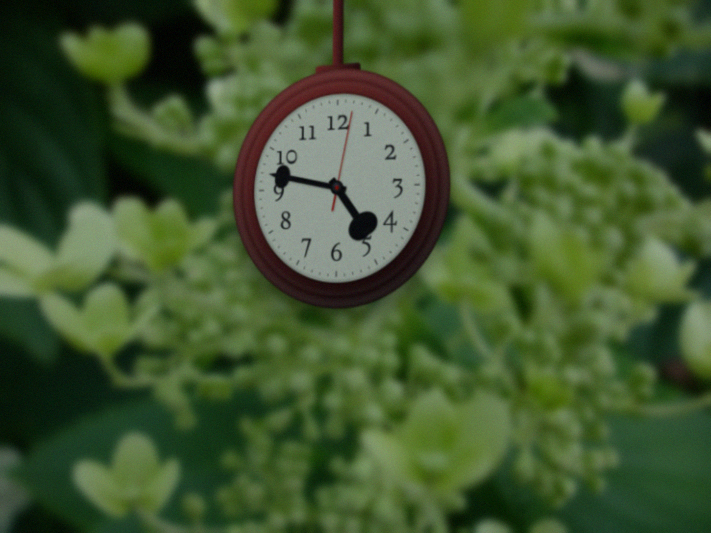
4:47:02
